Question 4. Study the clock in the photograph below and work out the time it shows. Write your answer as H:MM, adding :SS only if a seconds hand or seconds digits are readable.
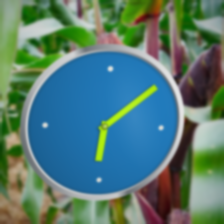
6:08
